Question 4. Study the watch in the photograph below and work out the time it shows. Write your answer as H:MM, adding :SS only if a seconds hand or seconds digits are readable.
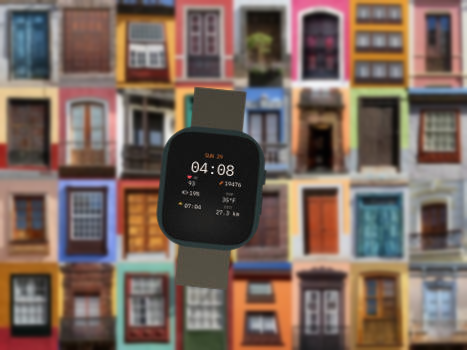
4:08
